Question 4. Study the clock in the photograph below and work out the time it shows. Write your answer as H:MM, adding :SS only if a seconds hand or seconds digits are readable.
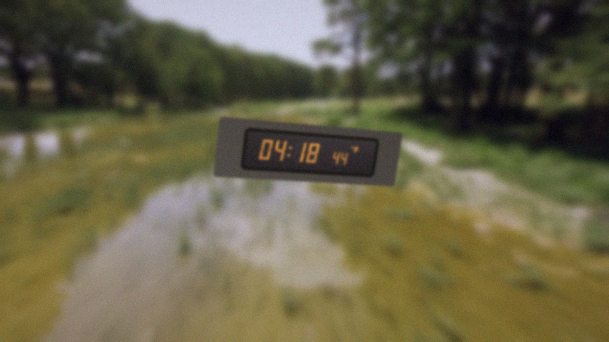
4:18
